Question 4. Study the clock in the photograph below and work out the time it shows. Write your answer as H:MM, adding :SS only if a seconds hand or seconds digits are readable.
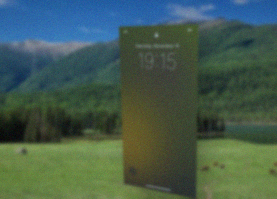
19:15
